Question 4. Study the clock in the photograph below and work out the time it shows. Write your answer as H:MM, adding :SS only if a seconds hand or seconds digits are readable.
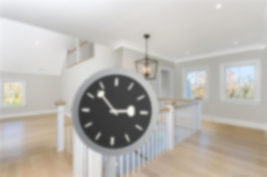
2:53
